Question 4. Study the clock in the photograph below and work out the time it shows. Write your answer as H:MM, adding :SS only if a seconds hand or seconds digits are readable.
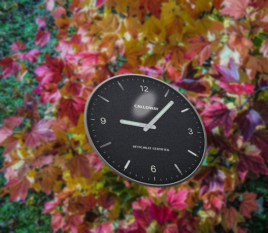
9:07
